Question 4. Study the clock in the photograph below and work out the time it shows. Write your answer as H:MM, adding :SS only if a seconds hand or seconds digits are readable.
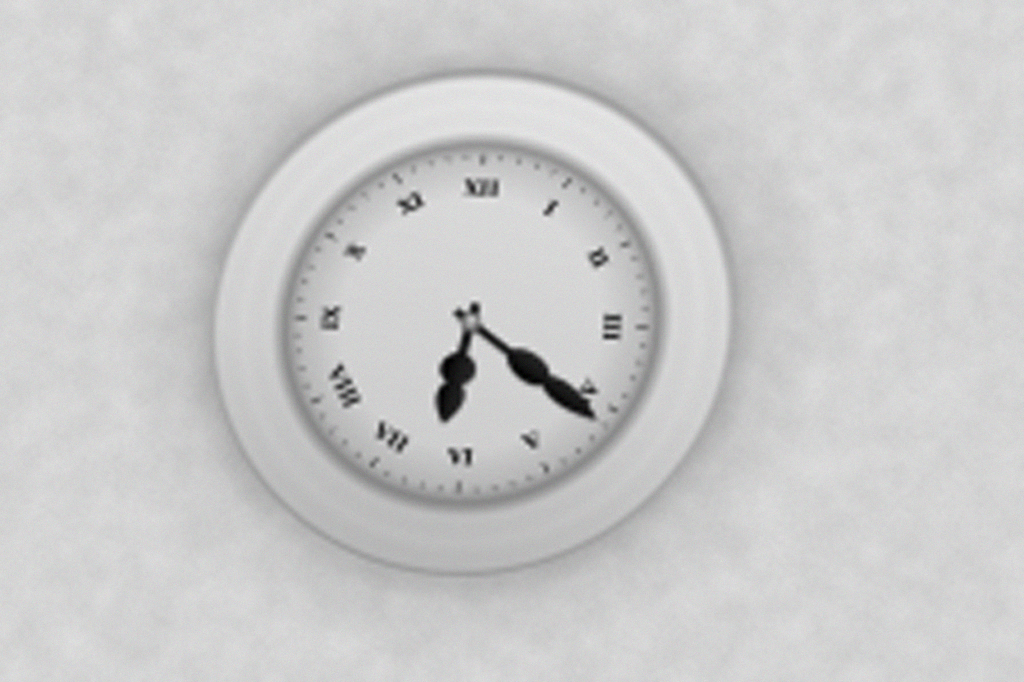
6:21
